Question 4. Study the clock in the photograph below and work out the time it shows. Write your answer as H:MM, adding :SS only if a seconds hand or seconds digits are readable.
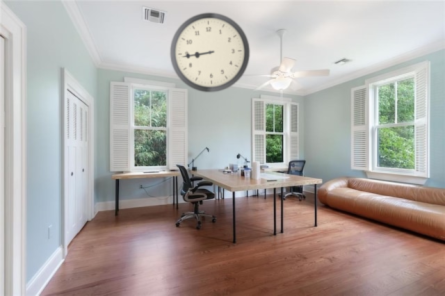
8:44
